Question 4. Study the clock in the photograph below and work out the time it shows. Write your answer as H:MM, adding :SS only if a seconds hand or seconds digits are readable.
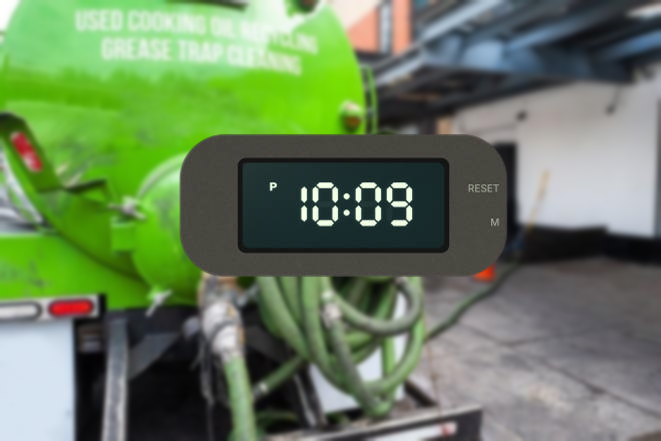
10:09
